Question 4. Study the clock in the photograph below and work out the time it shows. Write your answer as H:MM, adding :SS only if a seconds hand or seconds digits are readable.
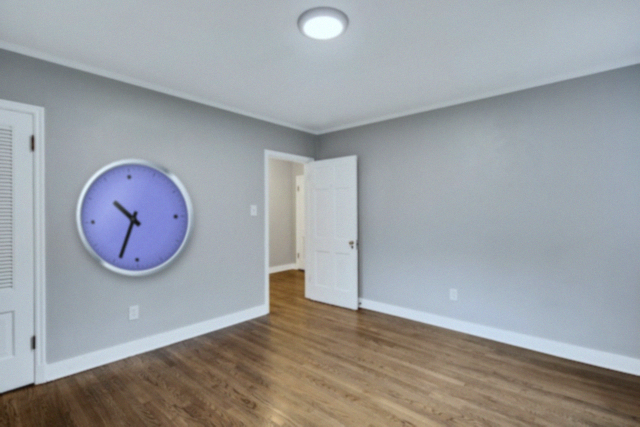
10:34
